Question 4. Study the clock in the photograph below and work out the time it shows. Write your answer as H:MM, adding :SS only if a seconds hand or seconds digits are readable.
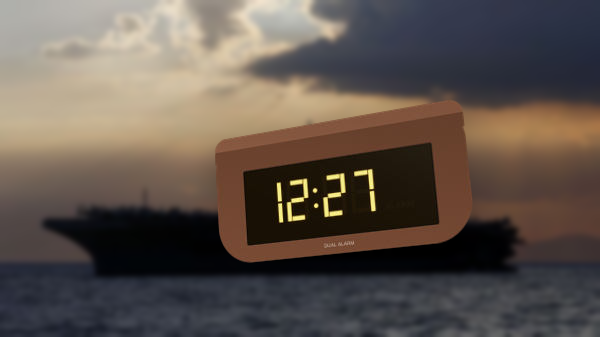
12:27
